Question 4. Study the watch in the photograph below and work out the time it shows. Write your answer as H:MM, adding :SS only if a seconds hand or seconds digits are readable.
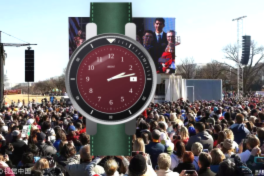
2:13
